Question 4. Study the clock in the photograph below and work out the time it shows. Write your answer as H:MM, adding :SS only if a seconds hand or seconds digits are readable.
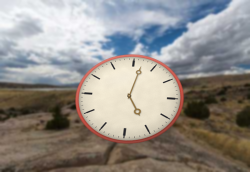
5:02
